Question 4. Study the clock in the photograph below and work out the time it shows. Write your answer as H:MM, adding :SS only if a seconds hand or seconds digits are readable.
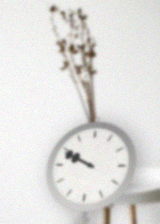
9:49
